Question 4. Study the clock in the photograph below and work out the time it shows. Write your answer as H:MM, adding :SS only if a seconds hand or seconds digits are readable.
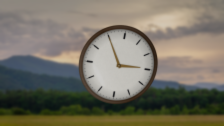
2:55
